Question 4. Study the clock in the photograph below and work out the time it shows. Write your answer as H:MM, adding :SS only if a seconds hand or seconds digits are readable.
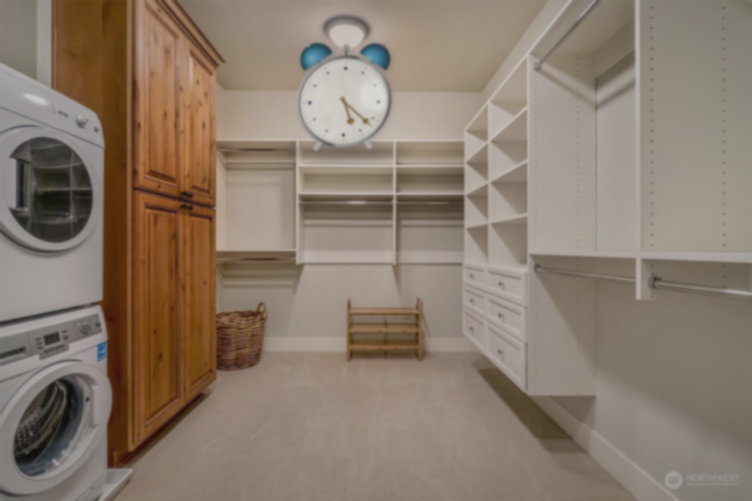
5:22
